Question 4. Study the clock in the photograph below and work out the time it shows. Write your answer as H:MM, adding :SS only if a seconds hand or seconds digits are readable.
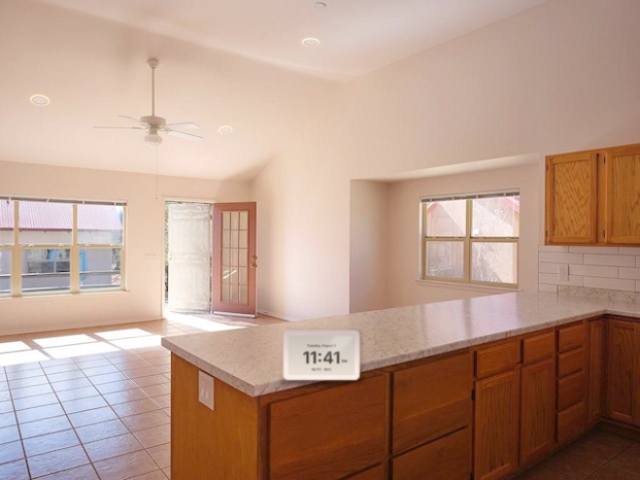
11:41
